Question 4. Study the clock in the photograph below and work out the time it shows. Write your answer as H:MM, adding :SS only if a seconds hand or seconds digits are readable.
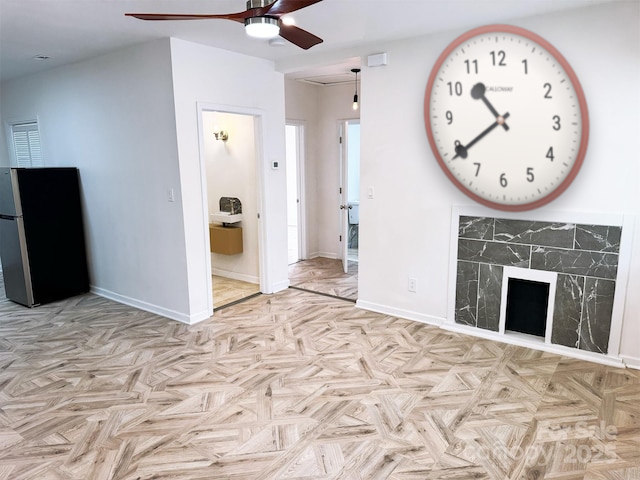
10:39
